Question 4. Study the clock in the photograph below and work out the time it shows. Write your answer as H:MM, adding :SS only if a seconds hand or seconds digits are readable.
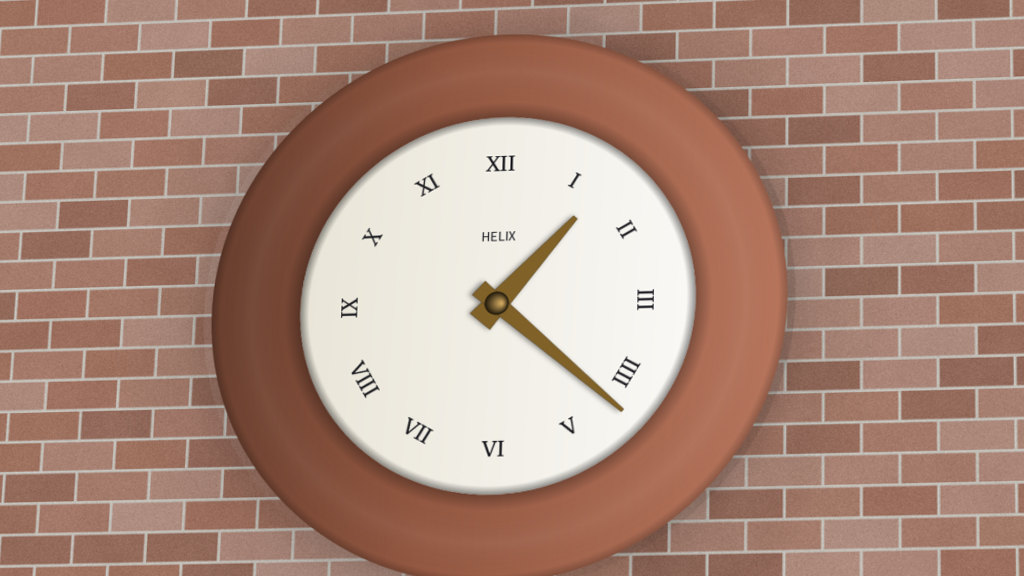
1:22
